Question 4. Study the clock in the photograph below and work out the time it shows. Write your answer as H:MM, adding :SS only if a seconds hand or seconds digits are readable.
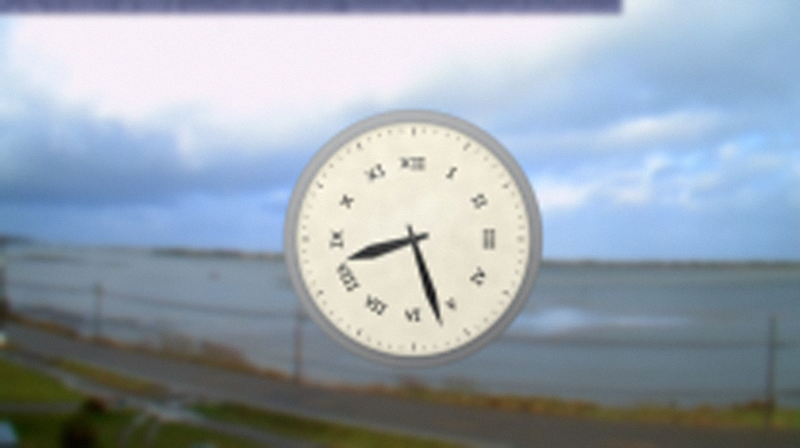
8:27
